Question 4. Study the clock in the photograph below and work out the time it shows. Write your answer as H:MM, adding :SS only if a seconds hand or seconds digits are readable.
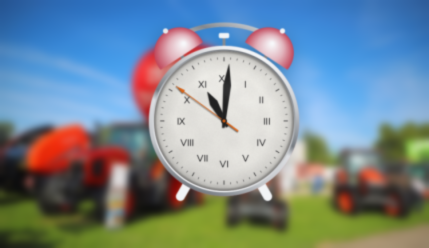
11:00:51
